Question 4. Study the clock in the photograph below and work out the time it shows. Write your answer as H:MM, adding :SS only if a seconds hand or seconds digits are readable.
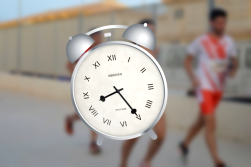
8:25
